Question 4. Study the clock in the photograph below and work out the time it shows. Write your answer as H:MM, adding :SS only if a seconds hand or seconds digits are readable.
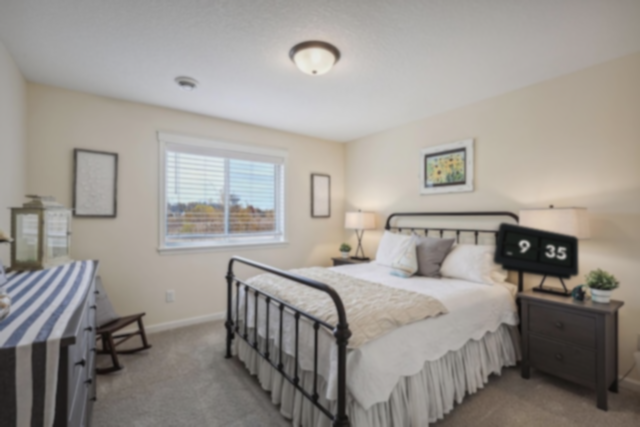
9:35
